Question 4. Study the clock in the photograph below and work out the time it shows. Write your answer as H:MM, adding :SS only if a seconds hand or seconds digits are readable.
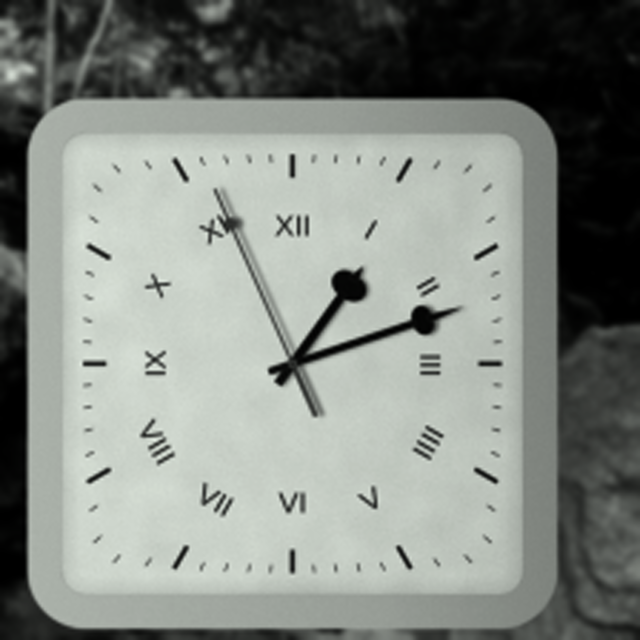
1:11:56
